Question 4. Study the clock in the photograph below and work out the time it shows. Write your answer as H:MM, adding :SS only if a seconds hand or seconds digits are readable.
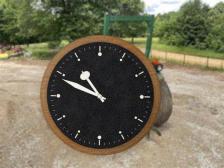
10:49
